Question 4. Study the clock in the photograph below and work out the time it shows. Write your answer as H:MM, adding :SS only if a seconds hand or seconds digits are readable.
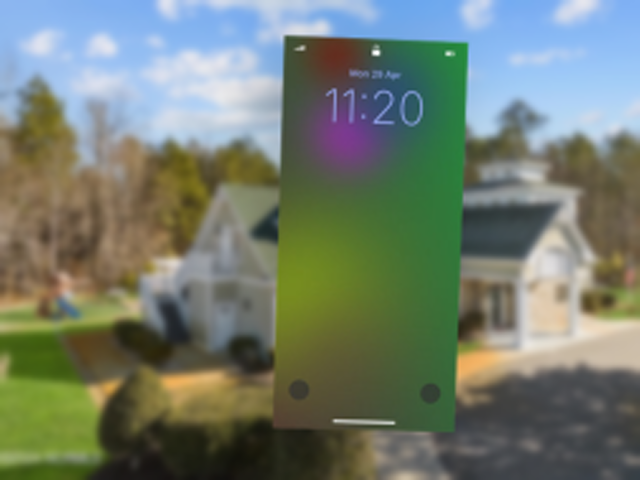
11:20
